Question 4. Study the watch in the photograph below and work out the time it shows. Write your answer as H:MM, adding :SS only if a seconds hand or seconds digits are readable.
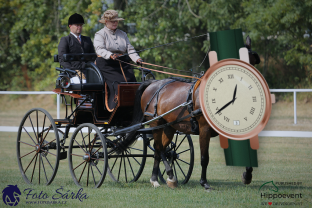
12:40
